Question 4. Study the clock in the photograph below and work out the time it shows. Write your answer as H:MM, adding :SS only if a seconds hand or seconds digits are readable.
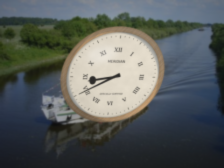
8:40
